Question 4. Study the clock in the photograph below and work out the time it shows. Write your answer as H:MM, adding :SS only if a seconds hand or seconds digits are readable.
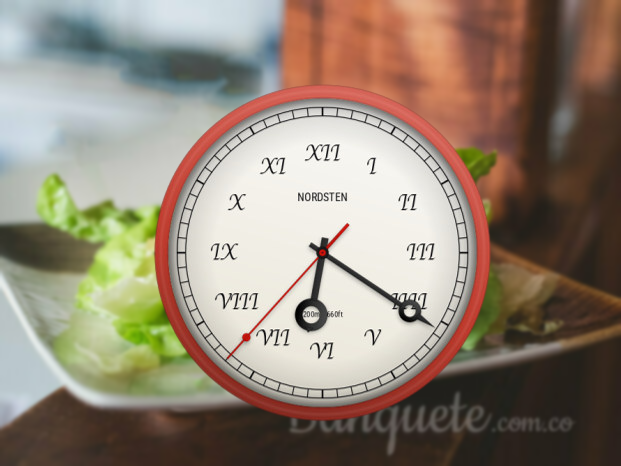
6:20:37
